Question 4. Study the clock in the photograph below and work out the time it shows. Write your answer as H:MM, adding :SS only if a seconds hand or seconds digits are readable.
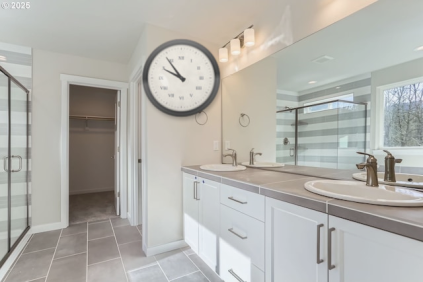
9:54
